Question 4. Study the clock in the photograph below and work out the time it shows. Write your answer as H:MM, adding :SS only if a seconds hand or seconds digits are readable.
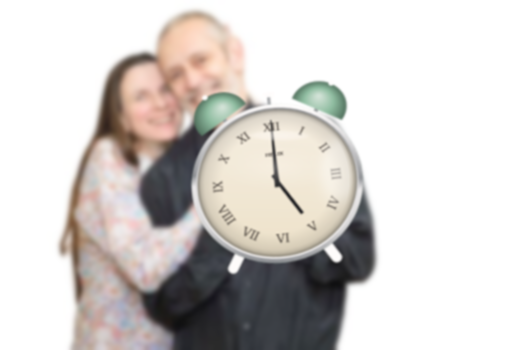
5:00
